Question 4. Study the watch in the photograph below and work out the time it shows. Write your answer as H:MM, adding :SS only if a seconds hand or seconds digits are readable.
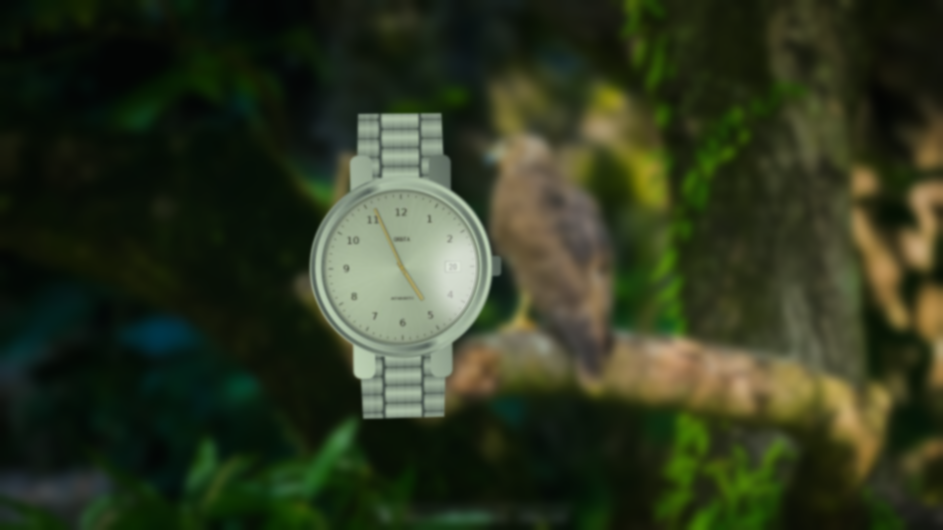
4:56
